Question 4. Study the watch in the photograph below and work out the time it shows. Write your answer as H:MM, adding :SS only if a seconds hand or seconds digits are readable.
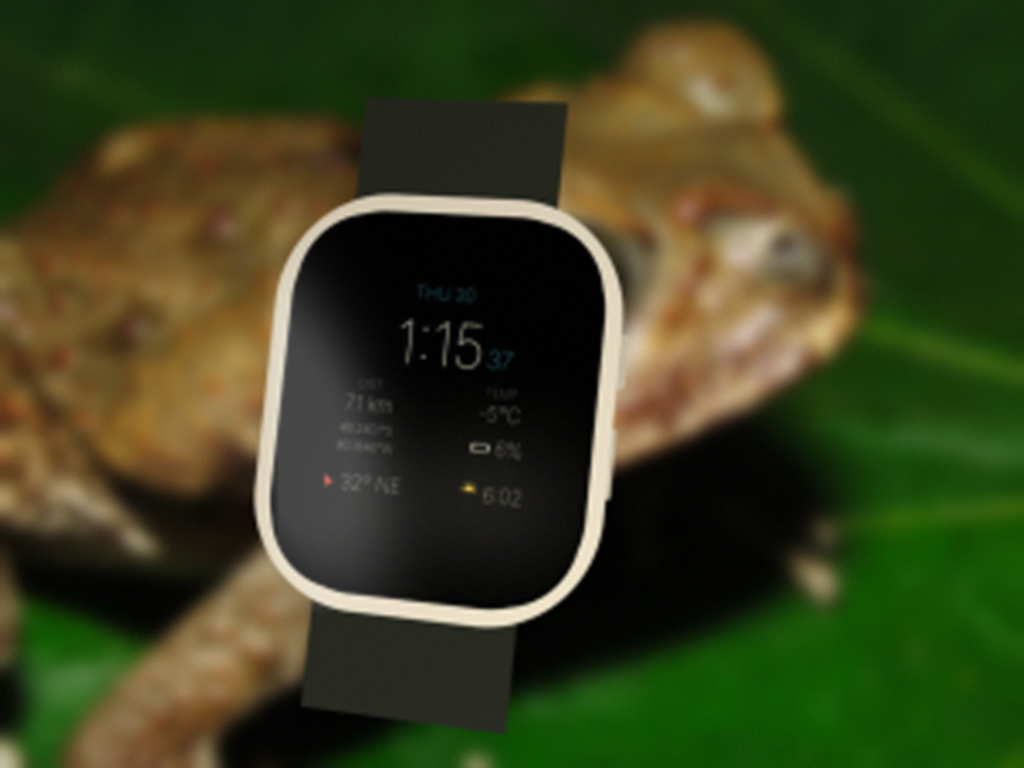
1:15
